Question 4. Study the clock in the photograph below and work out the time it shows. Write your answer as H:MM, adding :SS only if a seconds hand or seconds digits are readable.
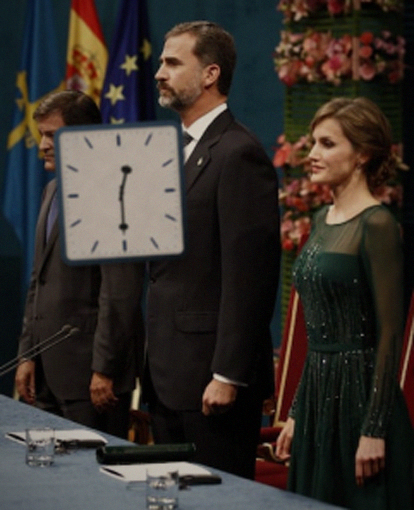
12:30
